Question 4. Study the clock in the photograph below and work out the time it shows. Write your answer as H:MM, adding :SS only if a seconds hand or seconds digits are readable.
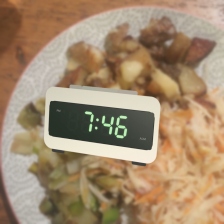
7:46
